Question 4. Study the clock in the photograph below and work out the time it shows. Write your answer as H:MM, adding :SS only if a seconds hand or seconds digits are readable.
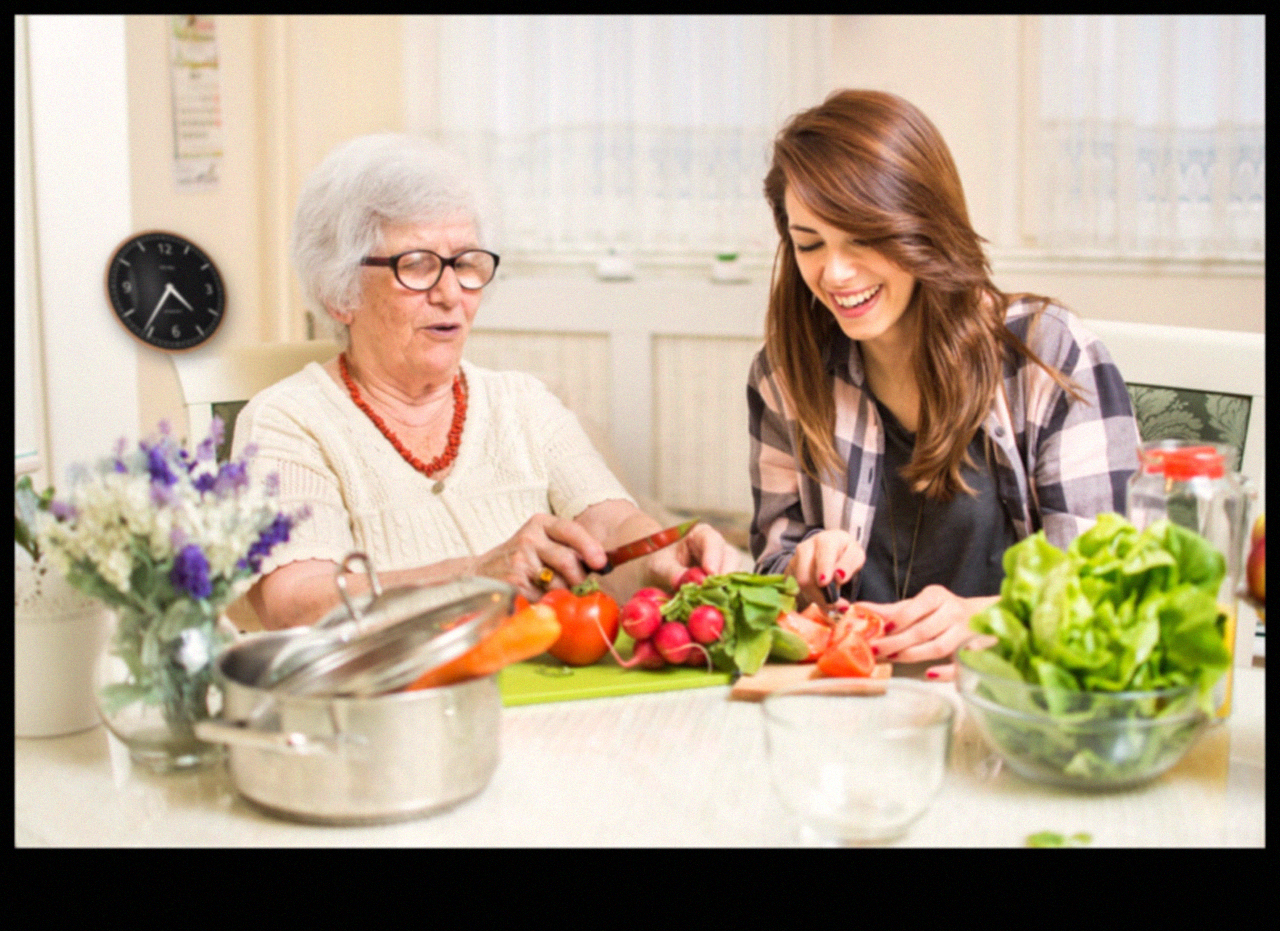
4:36
